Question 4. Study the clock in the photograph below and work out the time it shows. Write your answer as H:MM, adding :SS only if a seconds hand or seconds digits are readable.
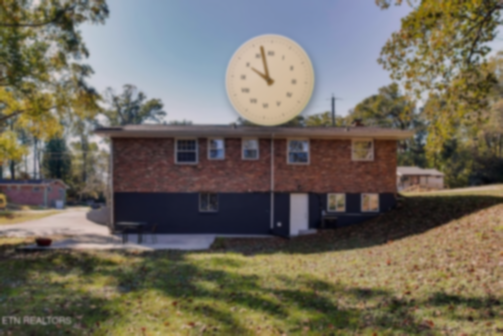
9:57
